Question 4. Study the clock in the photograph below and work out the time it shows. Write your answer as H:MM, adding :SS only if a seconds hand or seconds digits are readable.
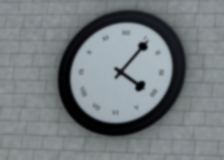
4:06
